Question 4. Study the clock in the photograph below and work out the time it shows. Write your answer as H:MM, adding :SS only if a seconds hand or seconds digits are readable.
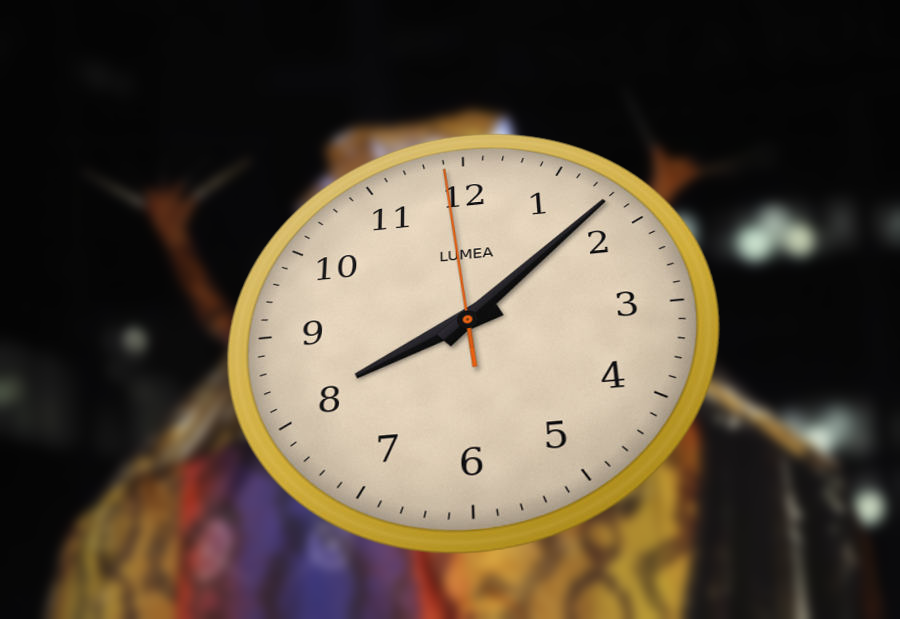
8:07:59
